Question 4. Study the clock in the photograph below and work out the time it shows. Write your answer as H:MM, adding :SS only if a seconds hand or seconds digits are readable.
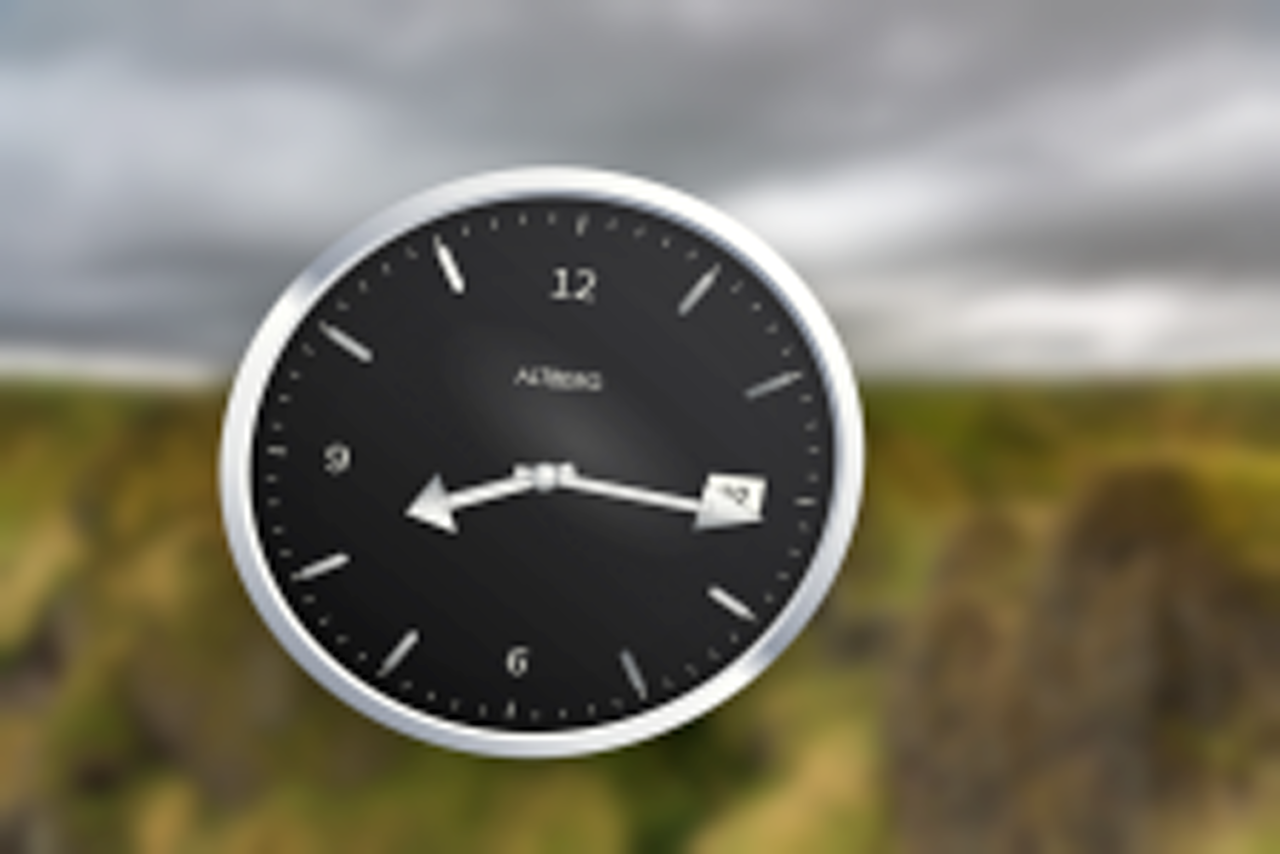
8:16
